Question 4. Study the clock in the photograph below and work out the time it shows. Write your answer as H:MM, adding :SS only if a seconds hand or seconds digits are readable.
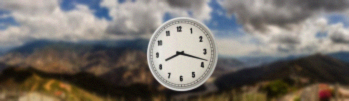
8:18
